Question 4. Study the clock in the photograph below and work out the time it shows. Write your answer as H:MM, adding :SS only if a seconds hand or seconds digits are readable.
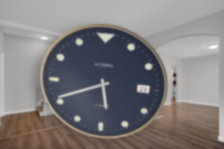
5:41
